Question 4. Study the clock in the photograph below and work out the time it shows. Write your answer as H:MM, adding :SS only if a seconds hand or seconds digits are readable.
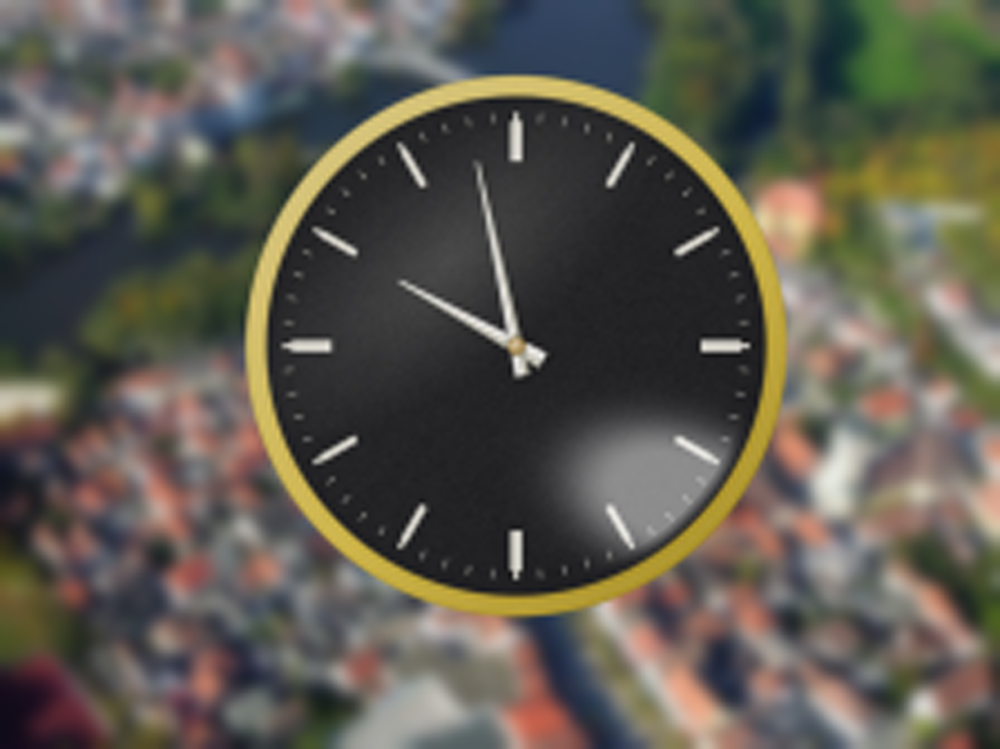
9:58
